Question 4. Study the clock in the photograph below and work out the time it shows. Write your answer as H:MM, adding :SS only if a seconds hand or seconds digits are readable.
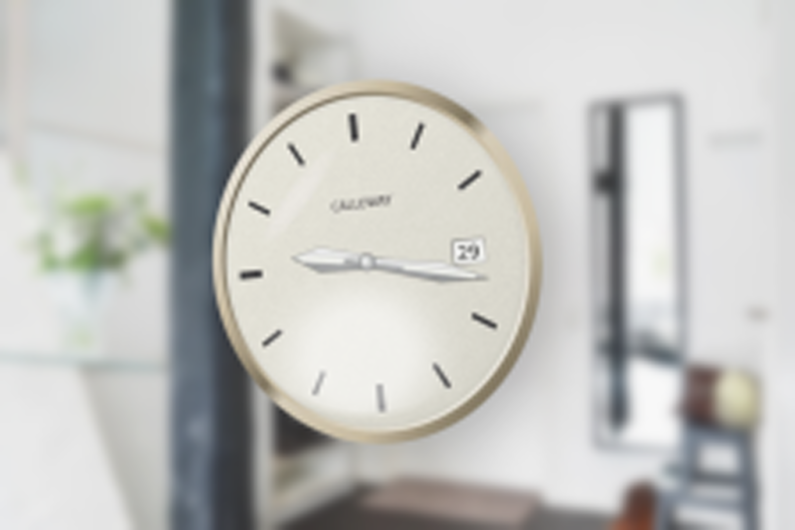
9:17
